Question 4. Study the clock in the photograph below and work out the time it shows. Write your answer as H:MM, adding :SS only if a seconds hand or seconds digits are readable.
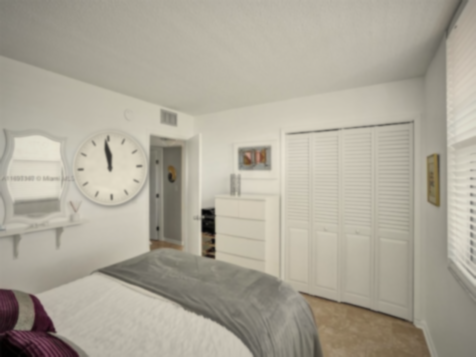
11:59
